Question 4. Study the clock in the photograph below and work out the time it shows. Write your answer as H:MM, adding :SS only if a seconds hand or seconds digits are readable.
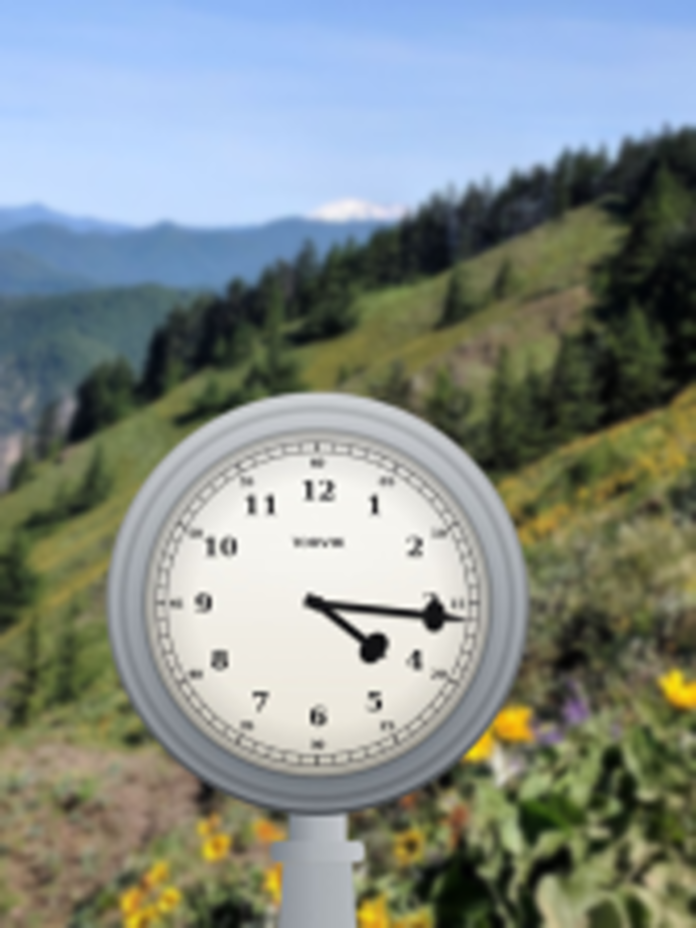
4:16
